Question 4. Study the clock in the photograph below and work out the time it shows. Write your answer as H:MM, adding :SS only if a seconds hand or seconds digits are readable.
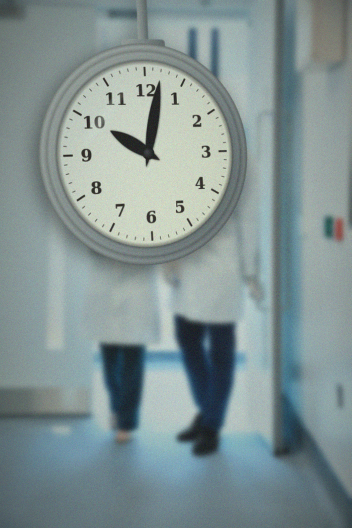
10:02
